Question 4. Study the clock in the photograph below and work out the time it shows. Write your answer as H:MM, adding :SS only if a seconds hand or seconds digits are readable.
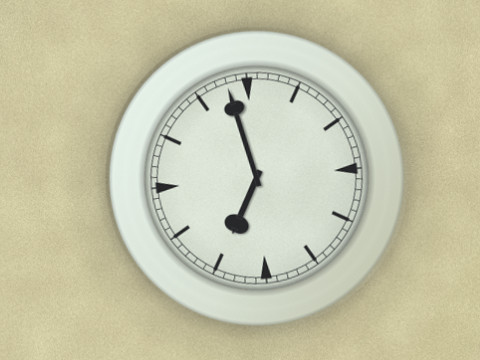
6:58
